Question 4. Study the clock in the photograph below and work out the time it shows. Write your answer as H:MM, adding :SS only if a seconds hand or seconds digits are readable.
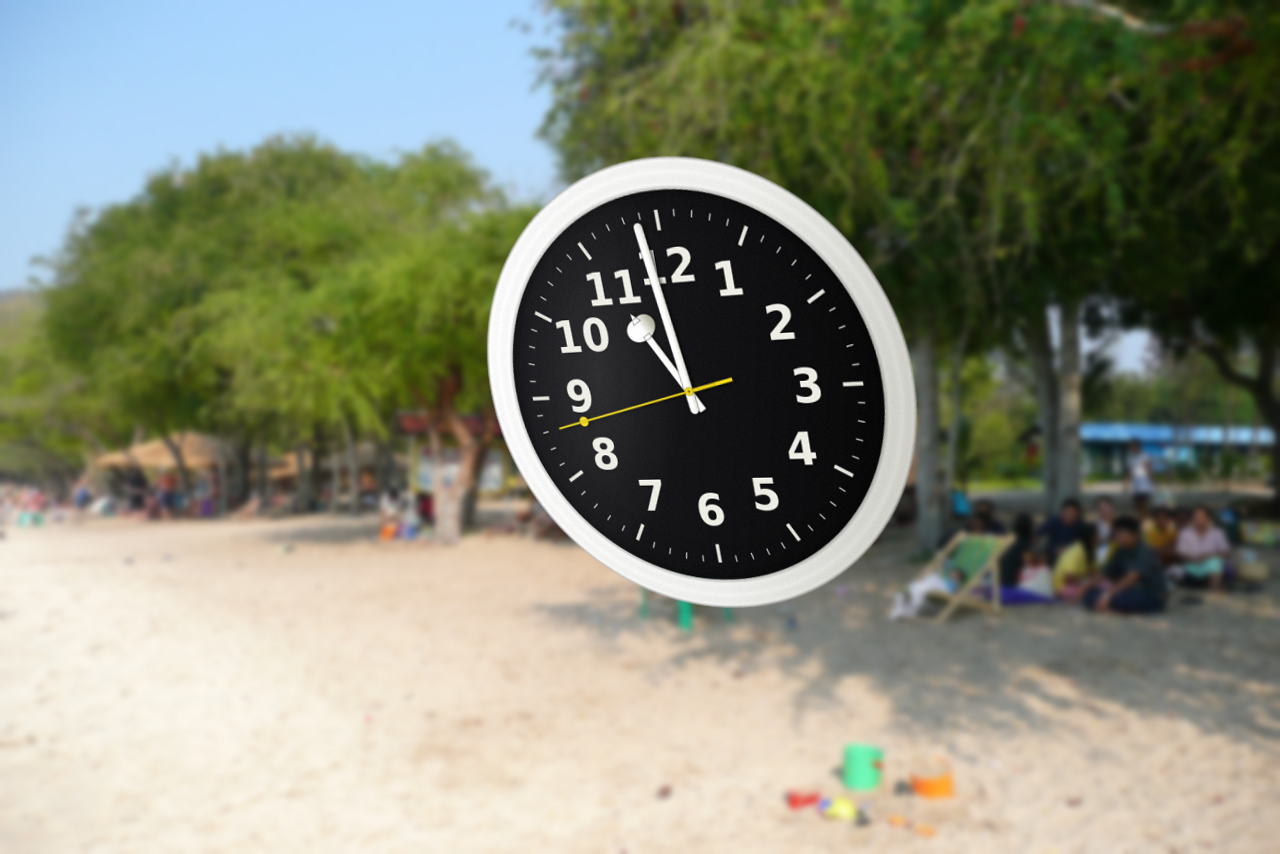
10:58:43
